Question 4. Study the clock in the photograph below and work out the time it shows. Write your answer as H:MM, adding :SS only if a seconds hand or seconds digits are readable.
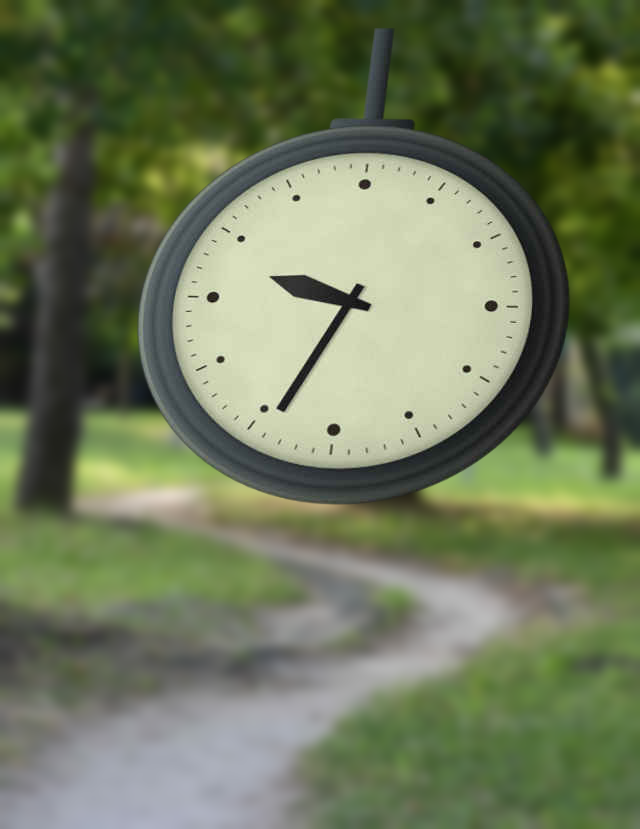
9:34
